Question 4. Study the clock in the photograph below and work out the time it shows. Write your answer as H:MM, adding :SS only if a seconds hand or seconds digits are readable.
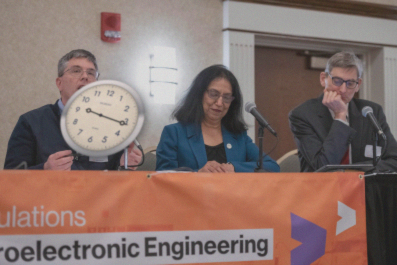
9:16
